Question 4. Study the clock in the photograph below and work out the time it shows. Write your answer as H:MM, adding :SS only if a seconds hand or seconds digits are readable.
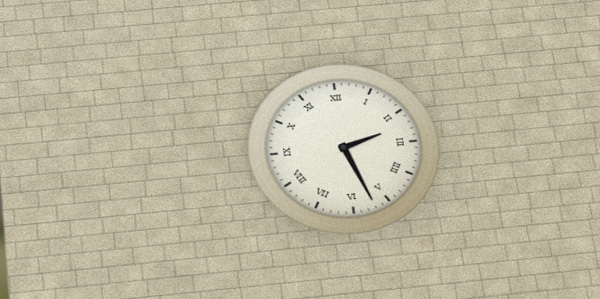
2:27
